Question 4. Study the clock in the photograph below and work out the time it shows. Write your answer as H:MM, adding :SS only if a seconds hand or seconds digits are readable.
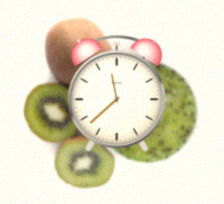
11:38
